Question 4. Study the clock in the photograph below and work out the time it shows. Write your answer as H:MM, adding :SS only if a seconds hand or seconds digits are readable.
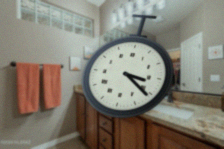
3:21
